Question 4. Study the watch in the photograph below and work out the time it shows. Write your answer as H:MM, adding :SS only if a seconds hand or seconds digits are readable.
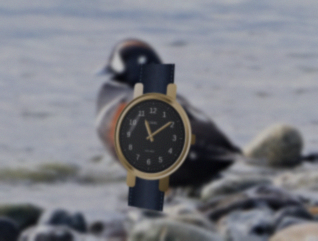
11:09
